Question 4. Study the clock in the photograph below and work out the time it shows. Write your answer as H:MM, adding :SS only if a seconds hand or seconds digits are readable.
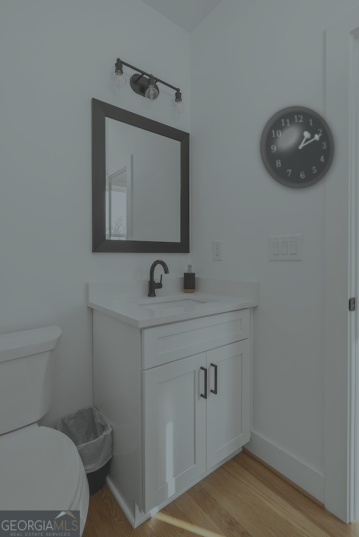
1:11
